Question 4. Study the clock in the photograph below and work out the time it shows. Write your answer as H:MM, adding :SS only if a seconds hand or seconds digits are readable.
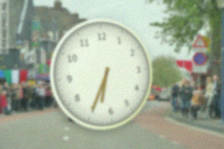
6:35
